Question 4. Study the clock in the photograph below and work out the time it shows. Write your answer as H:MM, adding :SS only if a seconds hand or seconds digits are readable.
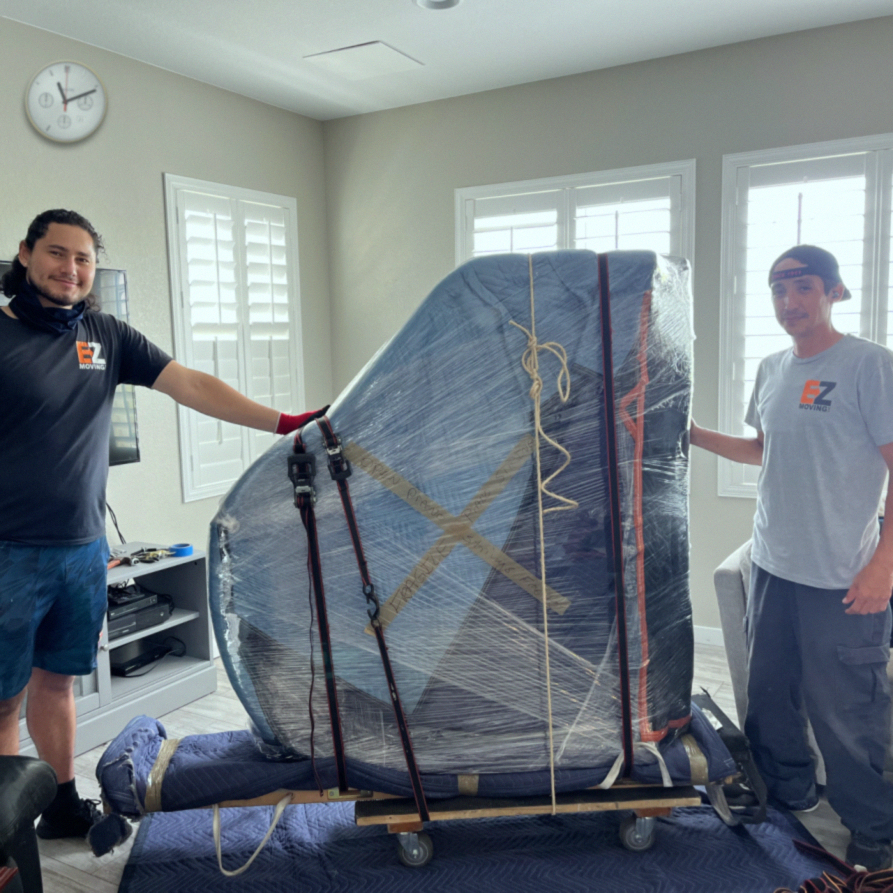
11:11
